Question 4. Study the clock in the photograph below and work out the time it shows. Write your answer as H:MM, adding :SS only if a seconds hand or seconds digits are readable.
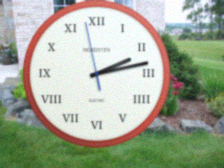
2:12:58
